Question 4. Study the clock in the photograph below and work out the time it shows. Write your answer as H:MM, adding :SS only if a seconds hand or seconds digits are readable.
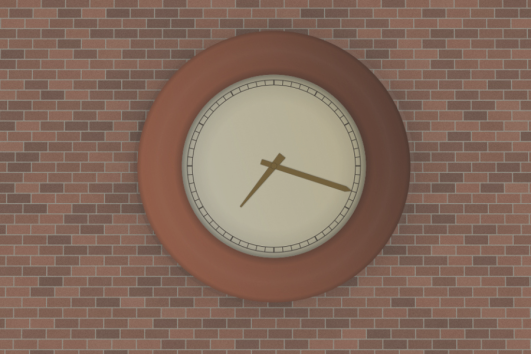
7:18
